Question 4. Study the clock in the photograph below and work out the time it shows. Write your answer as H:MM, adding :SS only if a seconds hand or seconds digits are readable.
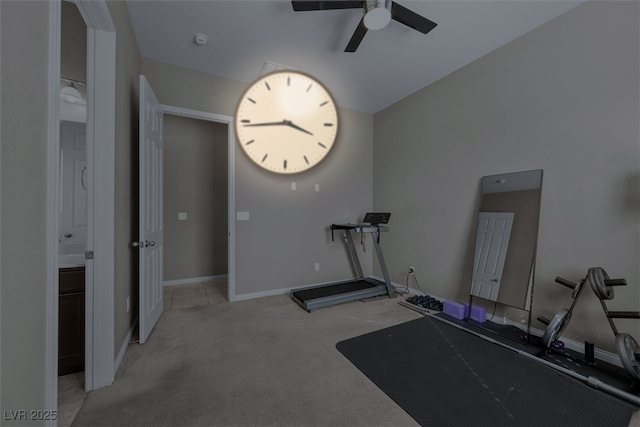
3:44
